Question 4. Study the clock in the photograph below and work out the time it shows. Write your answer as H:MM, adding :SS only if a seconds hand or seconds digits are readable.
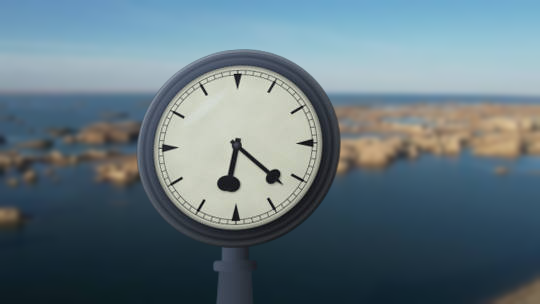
6:22
